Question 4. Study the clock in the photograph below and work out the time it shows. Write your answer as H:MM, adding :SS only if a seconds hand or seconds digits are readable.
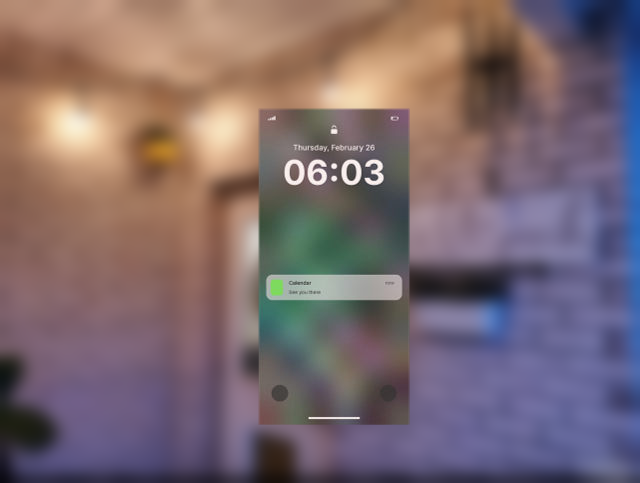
6:03
